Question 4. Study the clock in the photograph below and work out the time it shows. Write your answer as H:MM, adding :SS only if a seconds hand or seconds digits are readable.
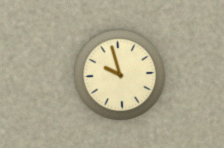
9:58
